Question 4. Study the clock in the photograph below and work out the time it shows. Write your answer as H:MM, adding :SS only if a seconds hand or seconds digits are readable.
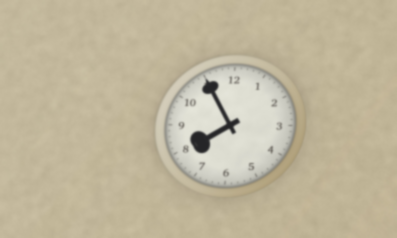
7:55
